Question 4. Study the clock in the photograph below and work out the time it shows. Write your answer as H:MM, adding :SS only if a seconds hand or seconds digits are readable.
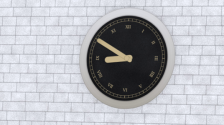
8:50
